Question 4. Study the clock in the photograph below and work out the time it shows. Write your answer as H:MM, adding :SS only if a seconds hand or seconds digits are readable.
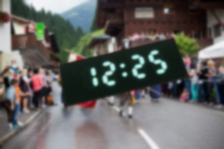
12:25
